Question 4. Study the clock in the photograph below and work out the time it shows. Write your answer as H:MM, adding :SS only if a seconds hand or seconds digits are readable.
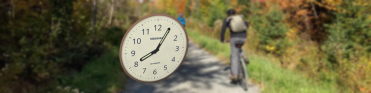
8:05
